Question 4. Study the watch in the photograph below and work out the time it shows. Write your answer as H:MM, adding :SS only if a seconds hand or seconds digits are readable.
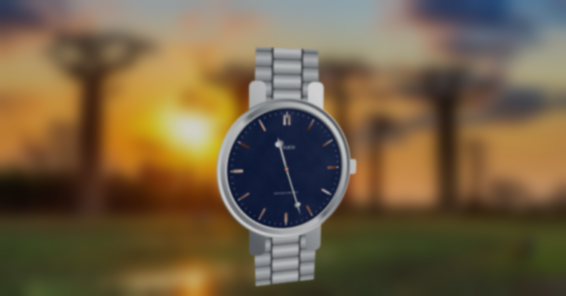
11:27
